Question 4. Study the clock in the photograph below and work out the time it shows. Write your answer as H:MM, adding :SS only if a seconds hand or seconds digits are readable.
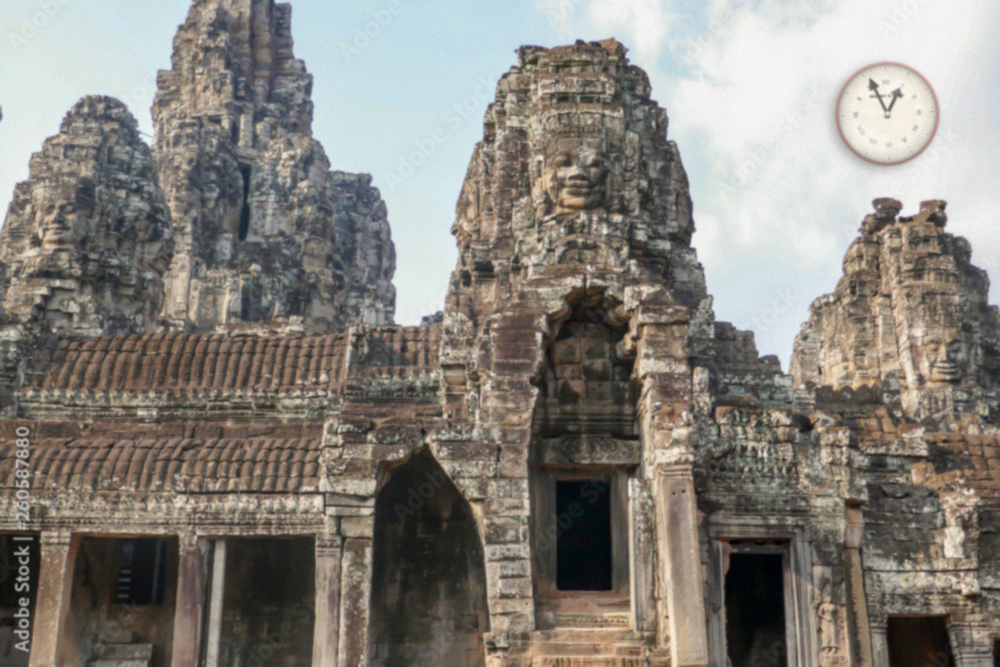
12:56
